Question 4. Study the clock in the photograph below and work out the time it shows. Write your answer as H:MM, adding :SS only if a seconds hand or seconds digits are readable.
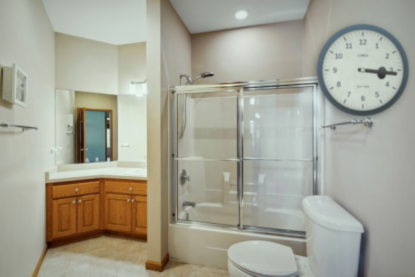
3:16
